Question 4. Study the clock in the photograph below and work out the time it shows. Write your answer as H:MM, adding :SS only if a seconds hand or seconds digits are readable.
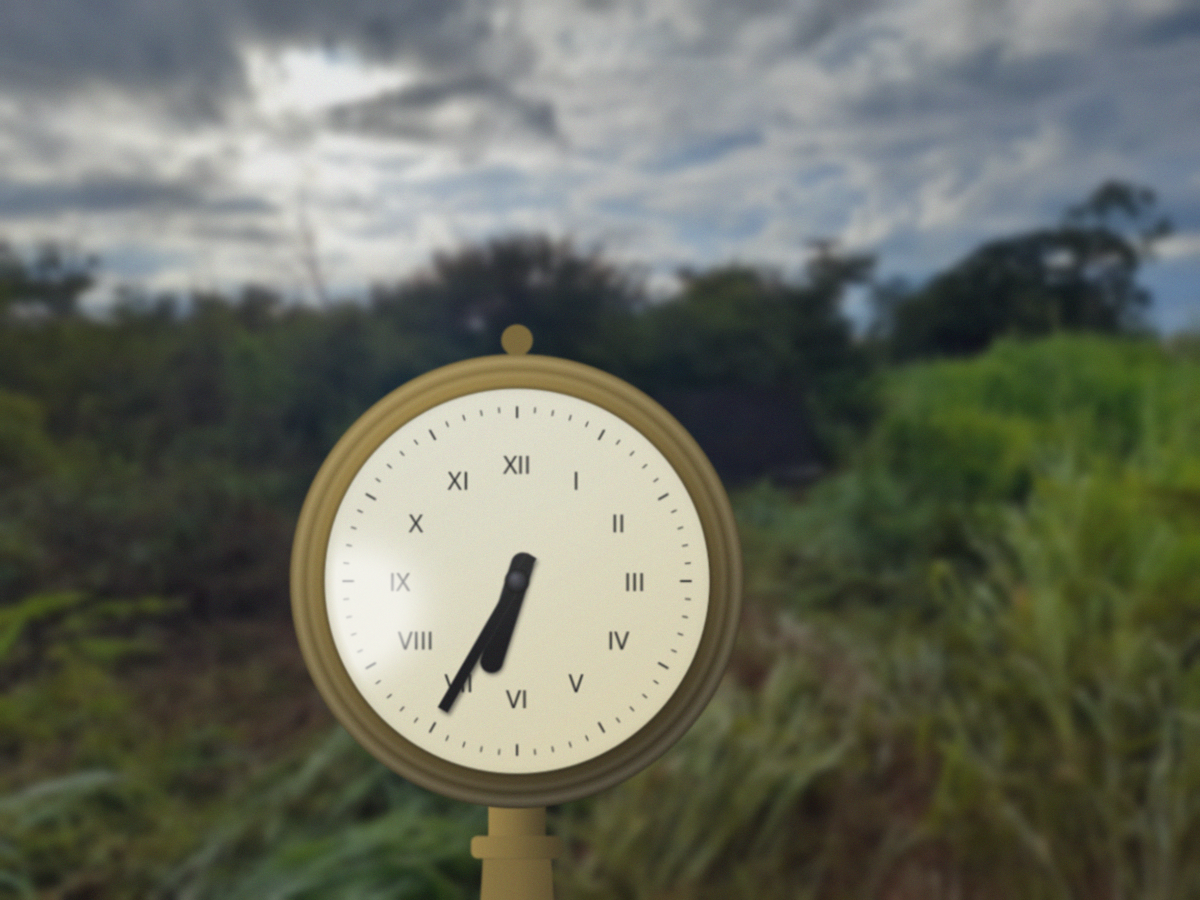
6:35
